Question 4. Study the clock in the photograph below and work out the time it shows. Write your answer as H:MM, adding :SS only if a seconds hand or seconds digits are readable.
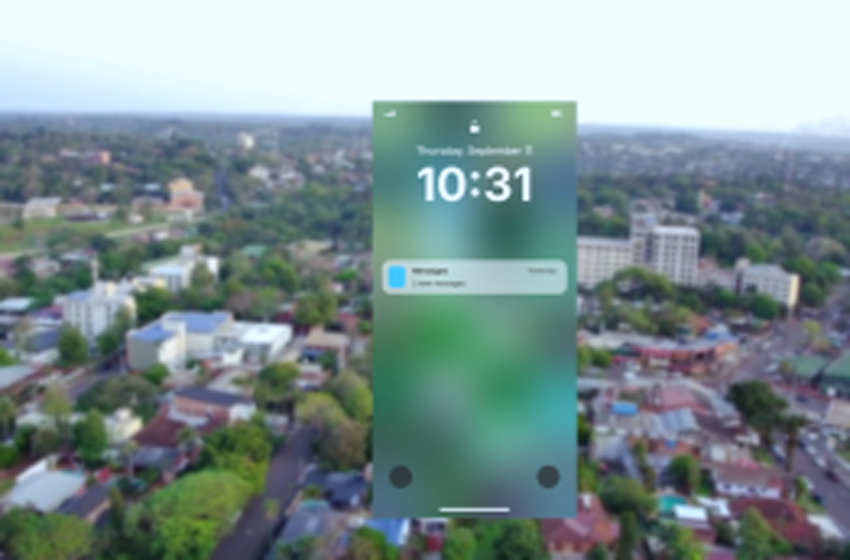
10:31
